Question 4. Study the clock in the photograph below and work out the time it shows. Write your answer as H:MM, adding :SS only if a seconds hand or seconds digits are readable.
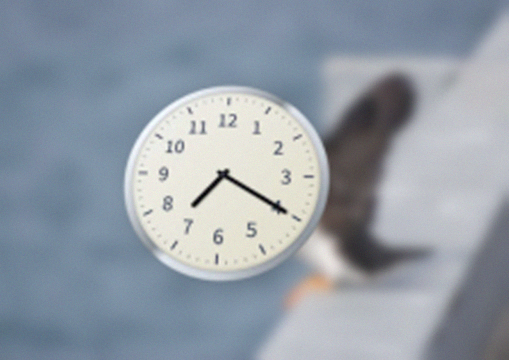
7:20
